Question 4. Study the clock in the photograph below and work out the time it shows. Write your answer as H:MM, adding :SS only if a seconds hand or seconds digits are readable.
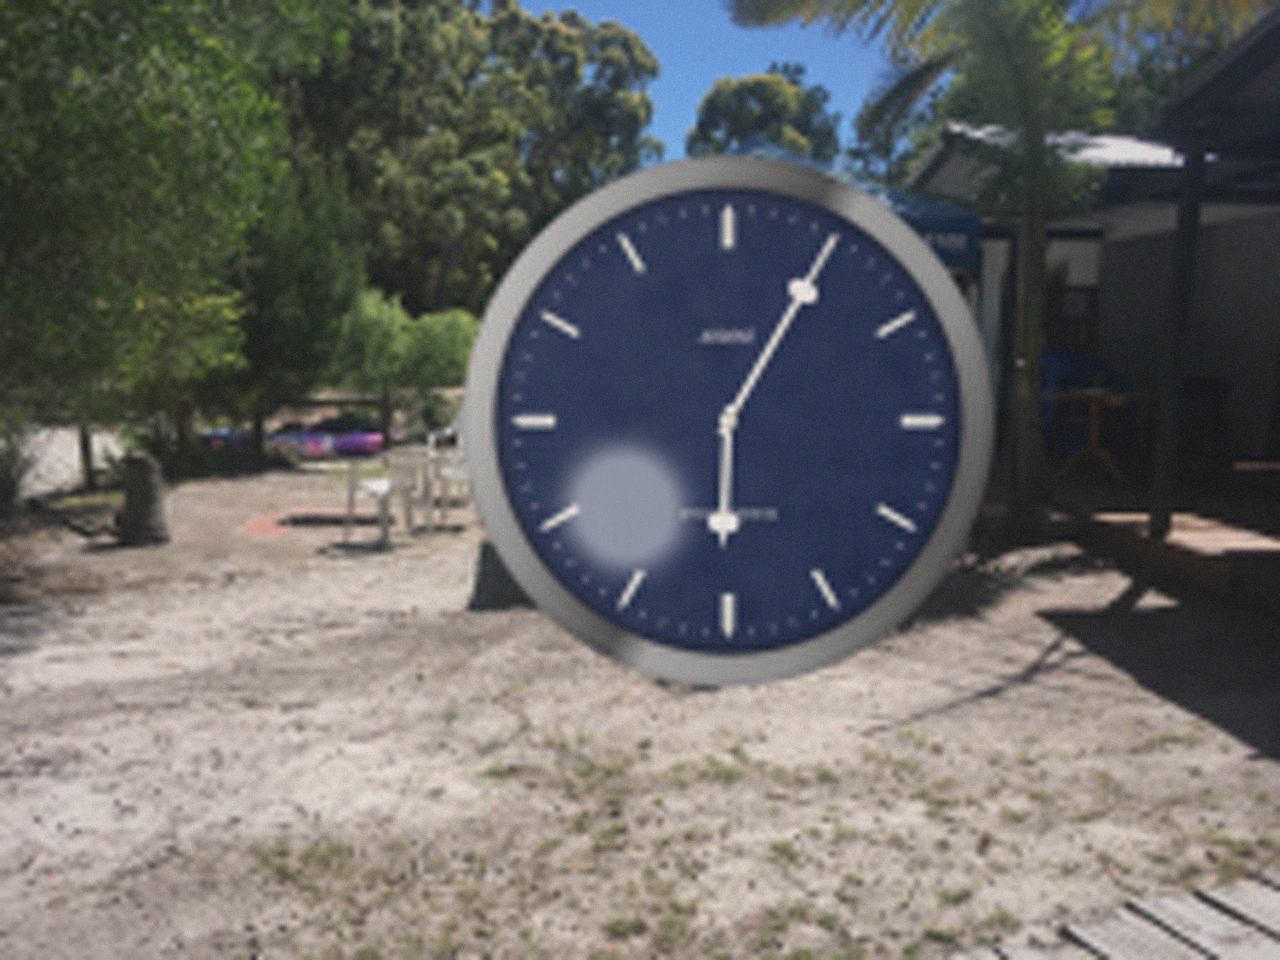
6:05
